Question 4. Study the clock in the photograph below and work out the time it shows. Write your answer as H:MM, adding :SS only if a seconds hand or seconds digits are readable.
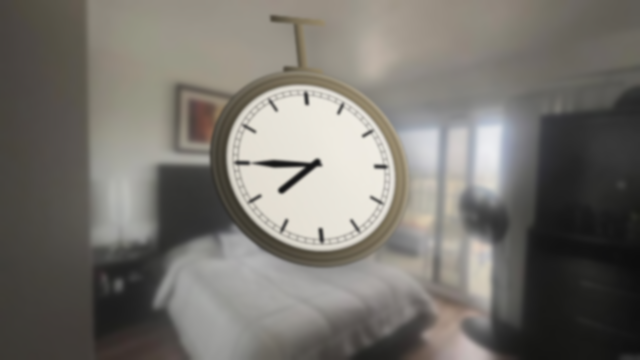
7:45
